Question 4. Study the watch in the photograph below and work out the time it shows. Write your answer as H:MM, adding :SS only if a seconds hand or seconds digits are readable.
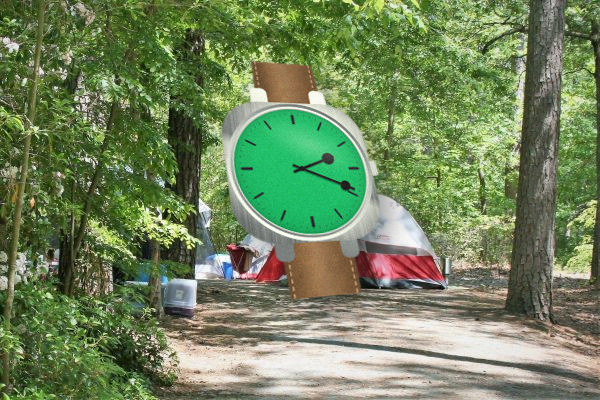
2:19
